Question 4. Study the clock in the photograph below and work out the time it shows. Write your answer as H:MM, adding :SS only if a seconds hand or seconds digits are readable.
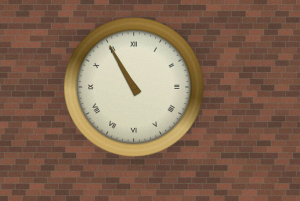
10:55
